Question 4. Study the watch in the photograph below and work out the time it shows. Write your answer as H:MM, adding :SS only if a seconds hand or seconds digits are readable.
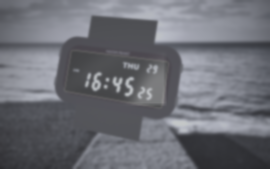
16:45
